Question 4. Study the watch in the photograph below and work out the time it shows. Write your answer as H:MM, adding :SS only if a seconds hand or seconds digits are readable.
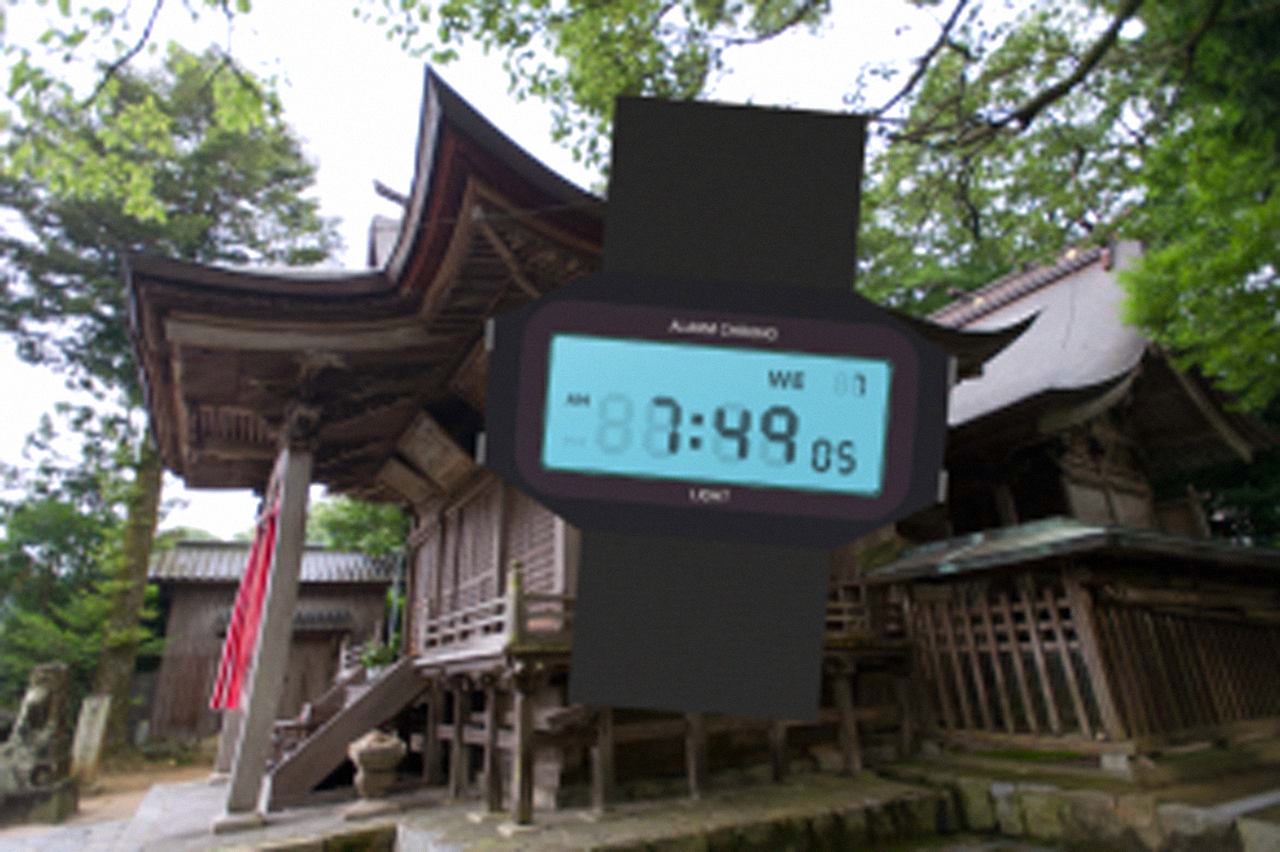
7:49:05
